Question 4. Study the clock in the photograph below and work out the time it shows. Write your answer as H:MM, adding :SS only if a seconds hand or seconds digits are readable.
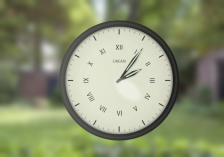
2:06
